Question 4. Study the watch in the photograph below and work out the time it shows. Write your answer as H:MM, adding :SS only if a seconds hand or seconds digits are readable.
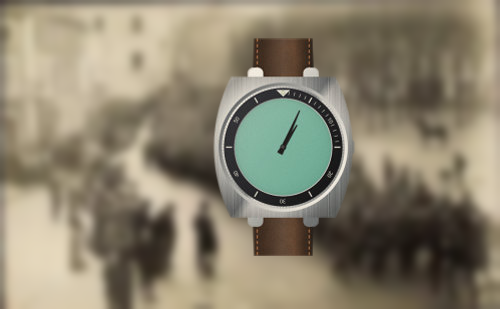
1:04
